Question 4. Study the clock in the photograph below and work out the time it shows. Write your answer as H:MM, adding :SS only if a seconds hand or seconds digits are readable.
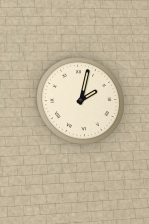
2:03
